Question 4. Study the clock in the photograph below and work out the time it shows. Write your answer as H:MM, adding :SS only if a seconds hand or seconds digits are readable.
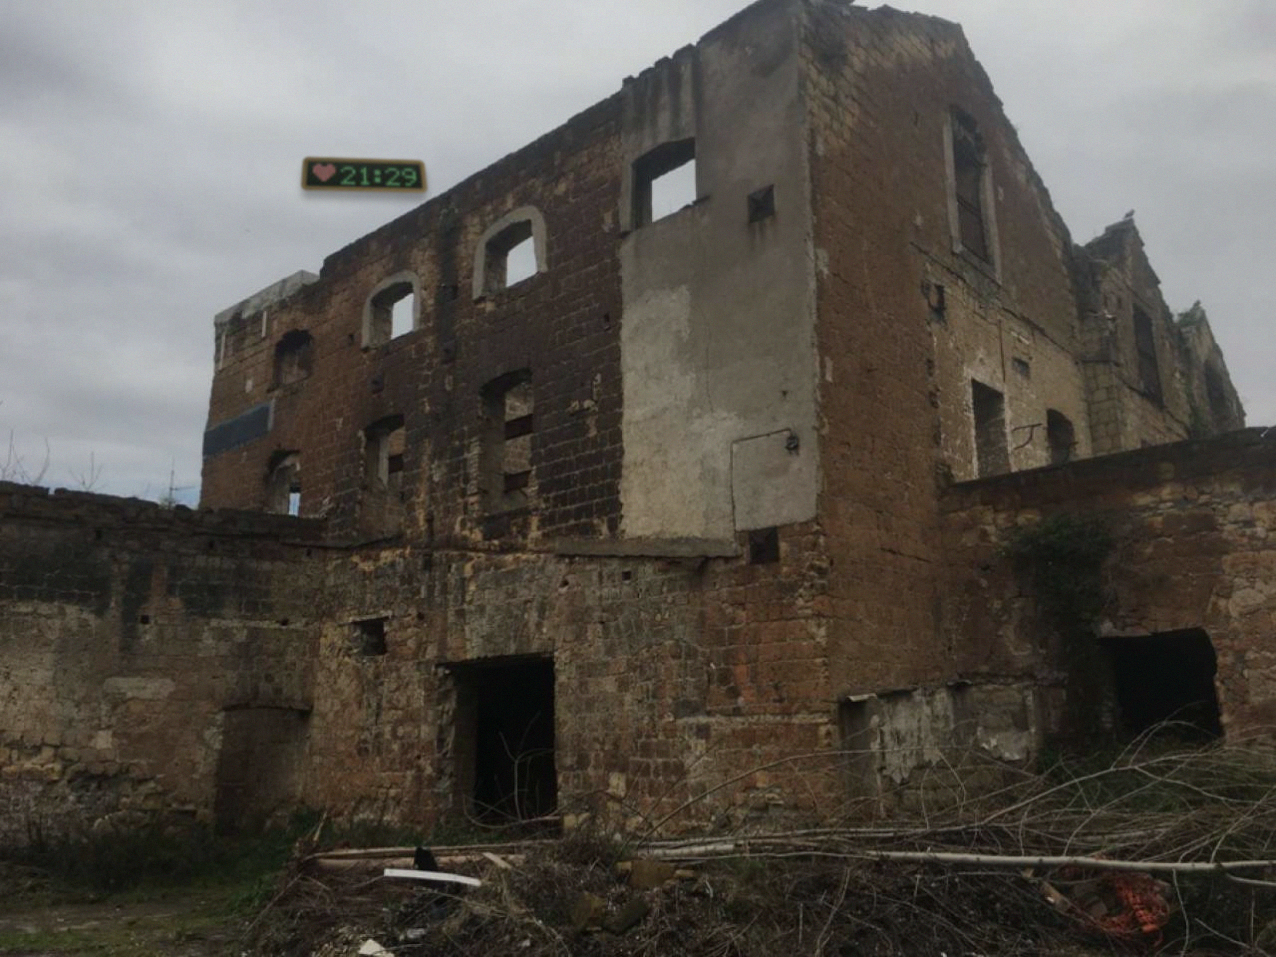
21:29
